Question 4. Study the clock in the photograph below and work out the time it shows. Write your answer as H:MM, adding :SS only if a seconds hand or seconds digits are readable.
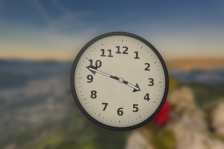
3:48
